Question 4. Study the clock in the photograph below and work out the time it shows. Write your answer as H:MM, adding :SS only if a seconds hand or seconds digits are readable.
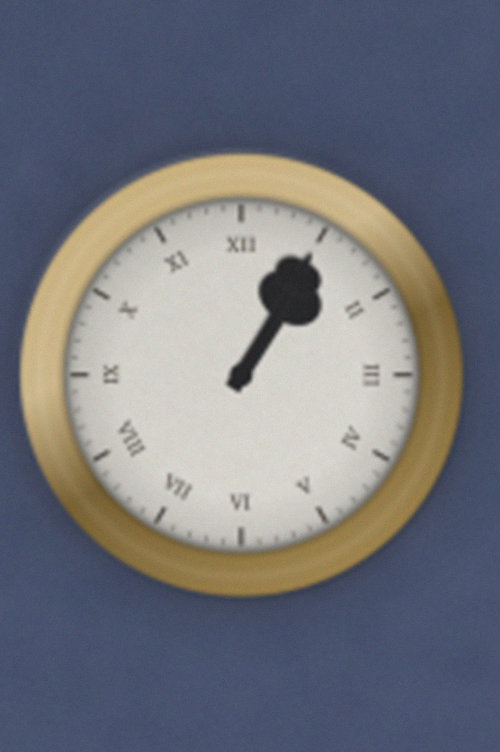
1:05
